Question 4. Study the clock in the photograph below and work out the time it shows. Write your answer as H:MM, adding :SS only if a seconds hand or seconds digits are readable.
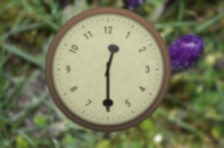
12:30
